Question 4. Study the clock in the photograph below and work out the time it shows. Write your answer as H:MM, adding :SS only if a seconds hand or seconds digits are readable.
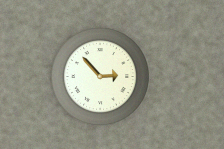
2:53
